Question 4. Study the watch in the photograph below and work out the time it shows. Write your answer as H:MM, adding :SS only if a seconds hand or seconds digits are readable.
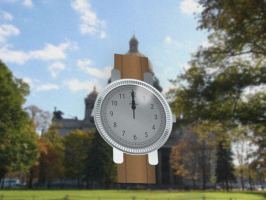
12:00
